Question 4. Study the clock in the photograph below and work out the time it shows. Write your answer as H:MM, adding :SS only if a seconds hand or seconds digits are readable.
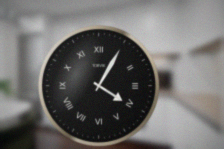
4:05
